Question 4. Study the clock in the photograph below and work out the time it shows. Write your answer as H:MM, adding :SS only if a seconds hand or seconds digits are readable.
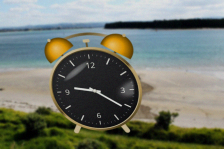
9:21
